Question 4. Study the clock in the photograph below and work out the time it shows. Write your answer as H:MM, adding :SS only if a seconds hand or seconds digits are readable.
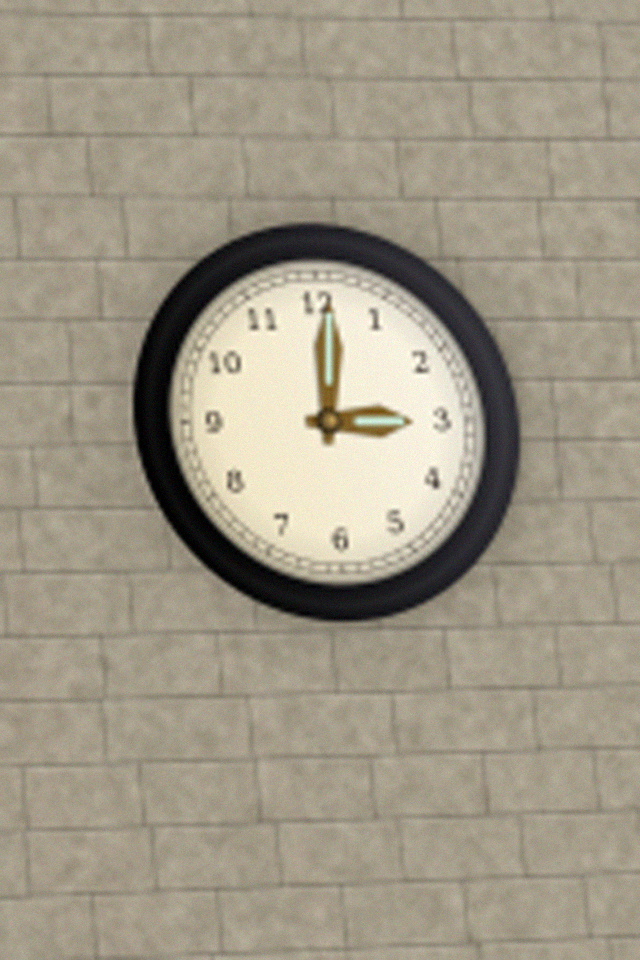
3:01
